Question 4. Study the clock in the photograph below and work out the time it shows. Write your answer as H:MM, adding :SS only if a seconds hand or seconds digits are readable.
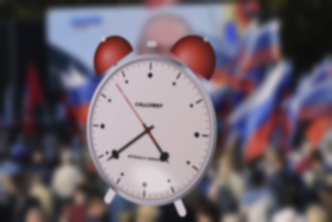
4:38:53
